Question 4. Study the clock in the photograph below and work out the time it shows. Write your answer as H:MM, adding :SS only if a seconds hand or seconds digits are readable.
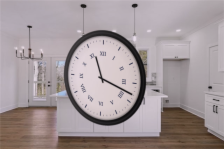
11:18
